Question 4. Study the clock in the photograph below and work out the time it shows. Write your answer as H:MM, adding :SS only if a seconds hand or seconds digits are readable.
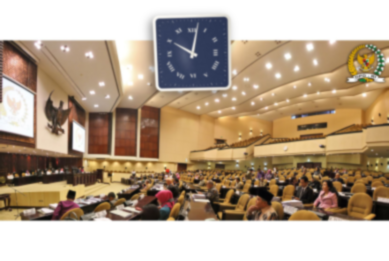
10:02
